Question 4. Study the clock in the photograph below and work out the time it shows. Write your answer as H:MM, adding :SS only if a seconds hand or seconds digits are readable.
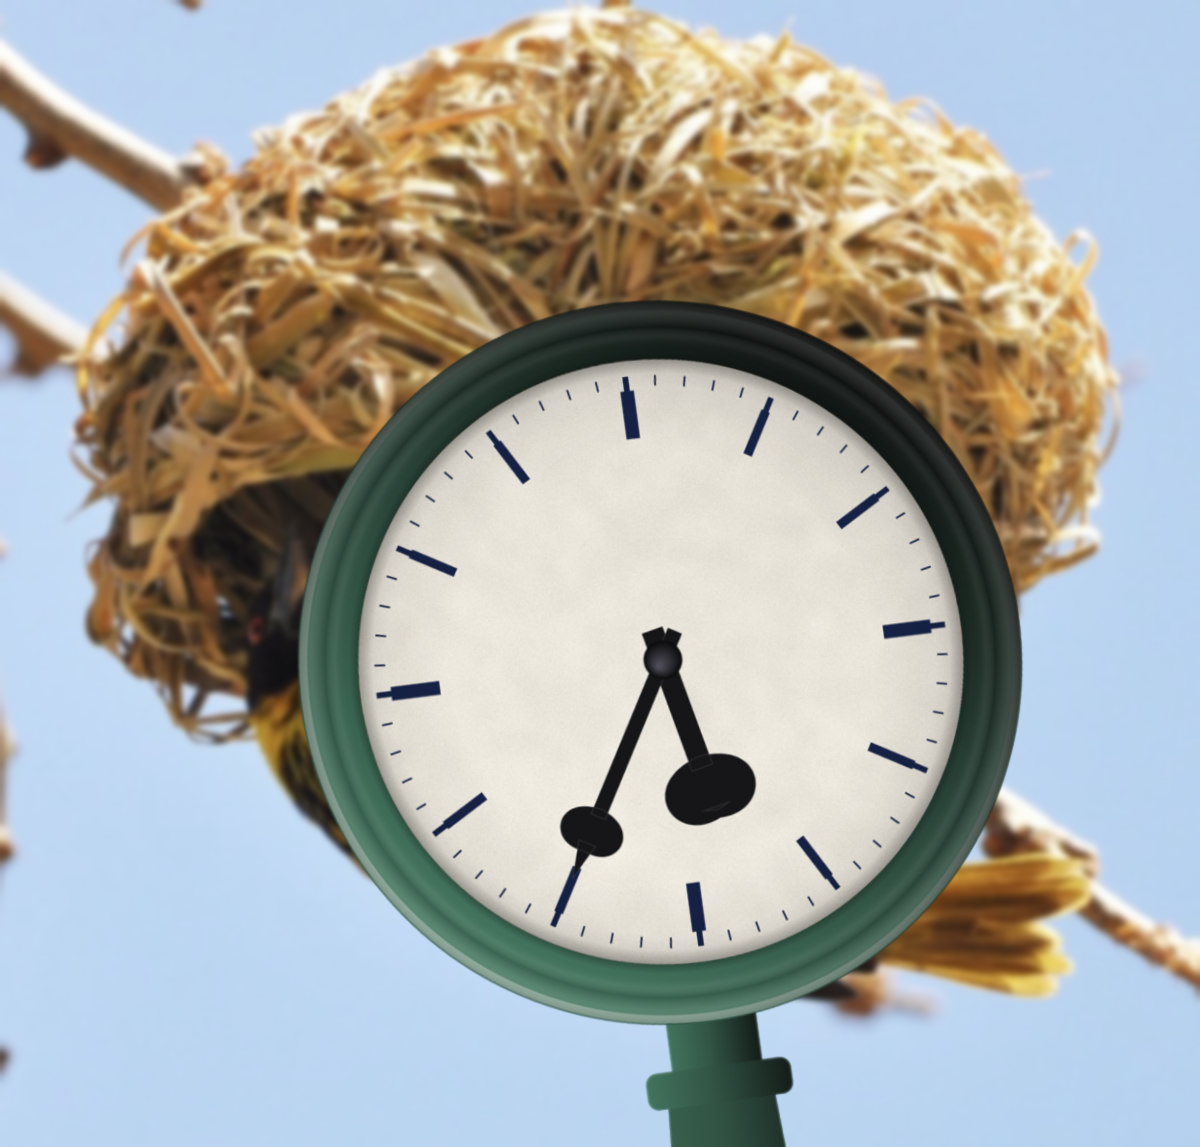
5:35
